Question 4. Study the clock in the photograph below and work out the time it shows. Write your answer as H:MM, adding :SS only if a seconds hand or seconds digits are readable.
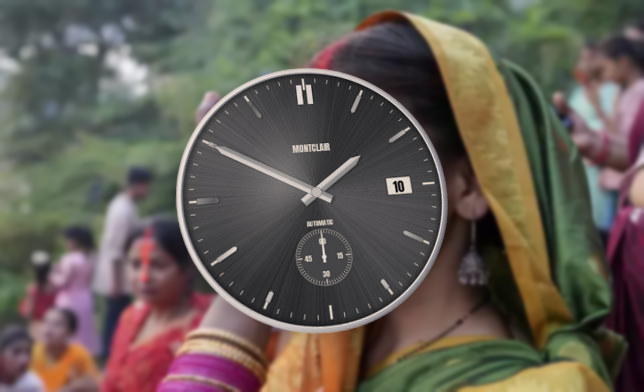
1:50
